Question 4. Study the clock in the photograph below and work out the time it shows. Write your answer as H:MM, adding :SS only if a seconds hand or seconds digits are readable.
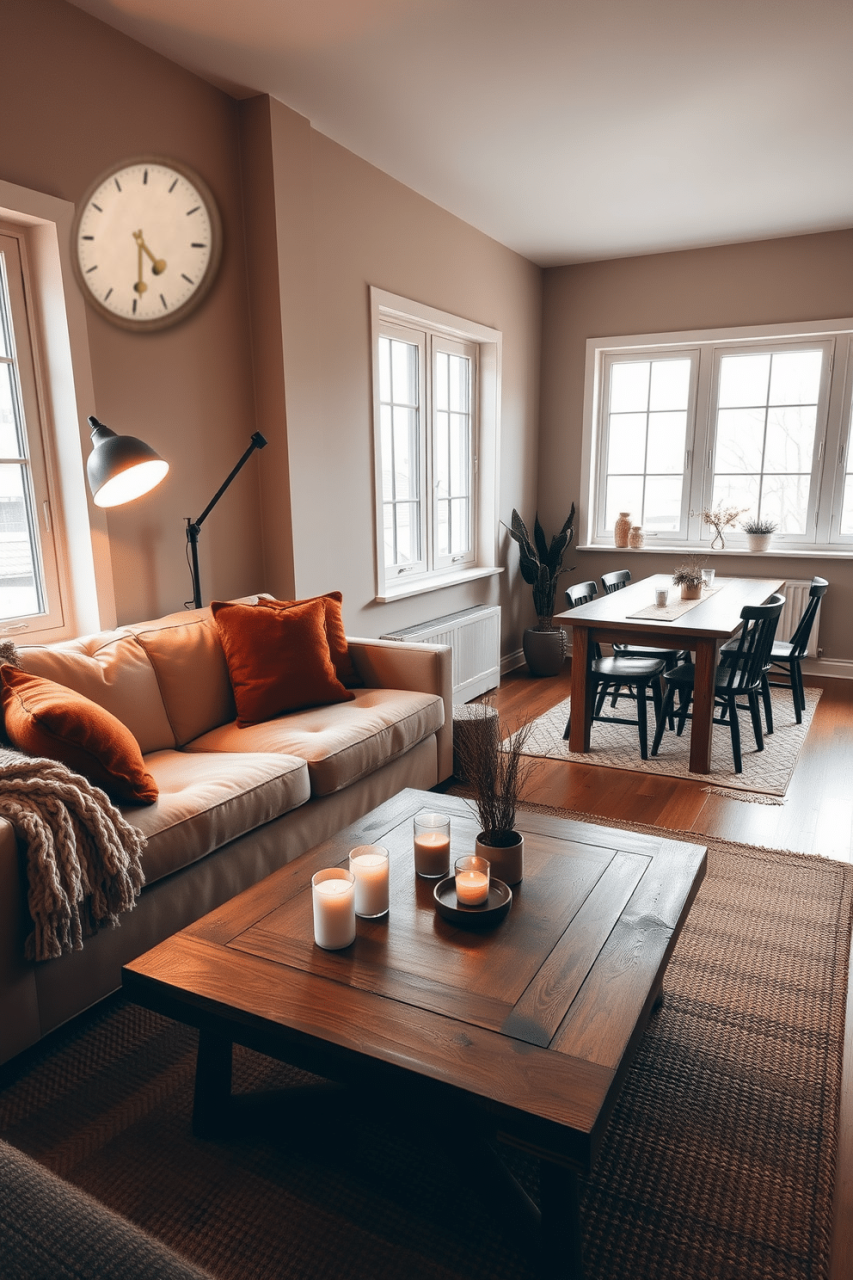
4:29
